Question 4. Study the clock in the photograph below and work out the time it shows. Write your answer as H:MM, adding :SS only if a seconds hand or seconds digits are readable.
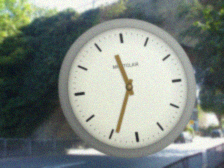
11:34
